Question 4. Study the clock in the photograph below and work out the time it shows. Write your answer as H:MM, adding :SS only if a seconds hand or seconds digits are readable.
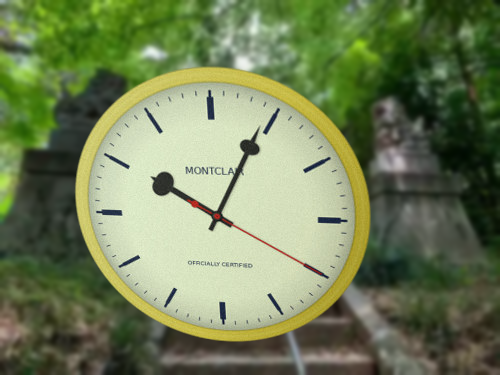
10:04:20
